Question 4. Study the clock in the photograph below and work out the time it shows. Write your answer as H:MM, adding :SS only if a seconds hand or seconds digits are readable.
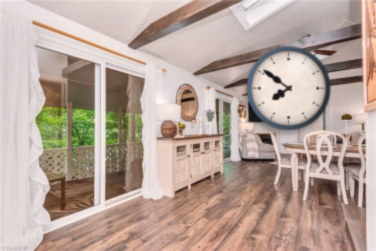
7:51
